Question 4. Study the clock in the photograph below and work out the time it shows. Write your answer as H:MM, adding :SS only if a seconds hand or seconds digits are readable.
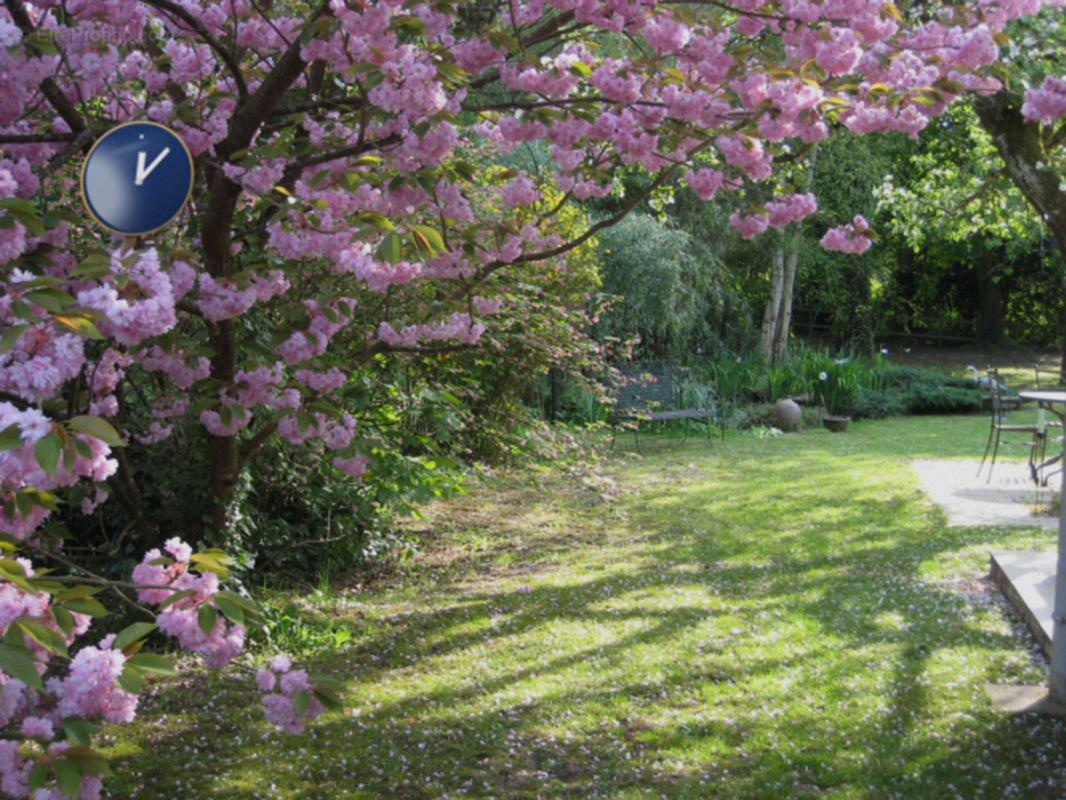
12:07
